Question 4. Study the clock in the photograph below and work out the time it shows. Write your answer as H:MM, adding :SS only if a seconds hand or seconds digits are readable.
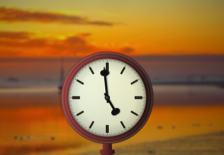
4:59
